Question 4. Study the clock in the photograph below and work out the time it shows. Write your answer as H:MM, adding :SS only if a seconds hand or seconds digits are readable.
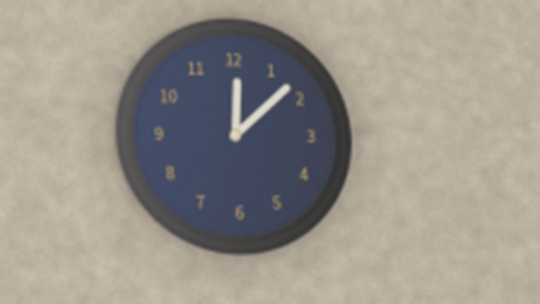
12:08
